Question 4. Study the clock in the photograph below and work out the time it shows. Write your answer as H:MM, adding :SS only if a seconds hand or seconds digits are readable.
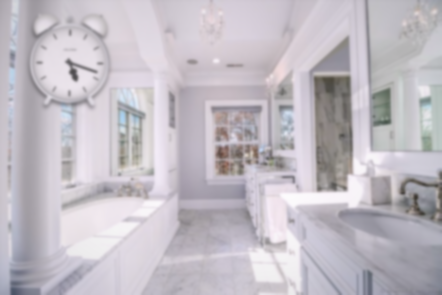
5:18
